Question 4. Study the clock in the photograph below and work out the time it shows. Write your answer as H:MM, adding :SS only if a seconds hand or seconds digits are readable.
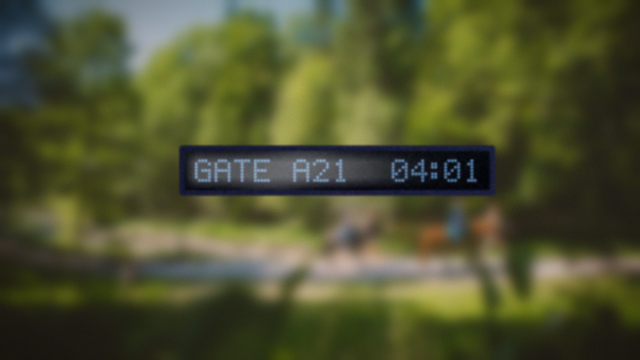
4:01
